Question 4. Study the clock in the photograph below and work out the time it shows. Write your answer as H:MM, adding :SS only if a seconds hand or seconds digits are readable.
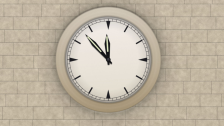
11:53
